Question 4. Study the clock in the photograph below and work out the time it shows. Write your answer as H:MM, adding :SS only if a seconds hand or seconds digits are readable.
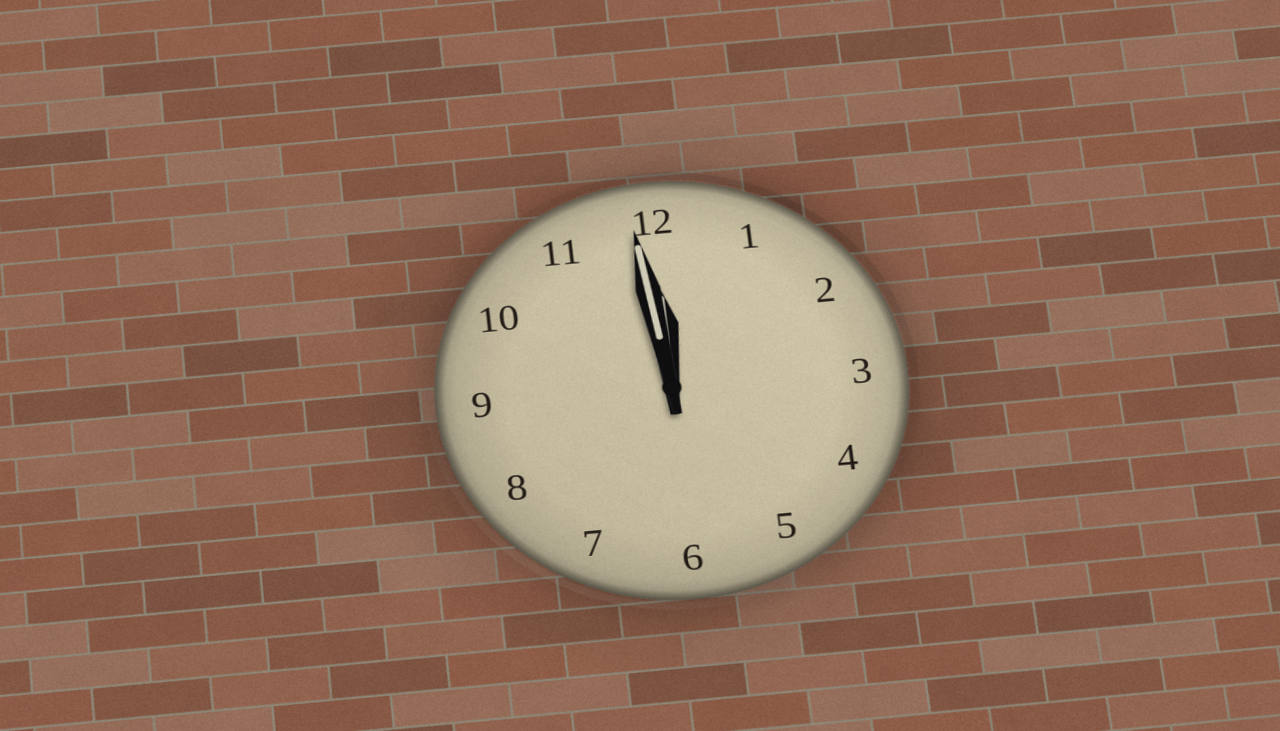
11:59
